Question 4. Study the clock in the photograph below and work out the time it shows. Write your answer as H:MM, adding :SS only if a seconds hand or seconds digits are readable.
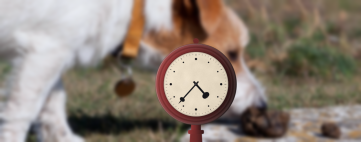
4:37
